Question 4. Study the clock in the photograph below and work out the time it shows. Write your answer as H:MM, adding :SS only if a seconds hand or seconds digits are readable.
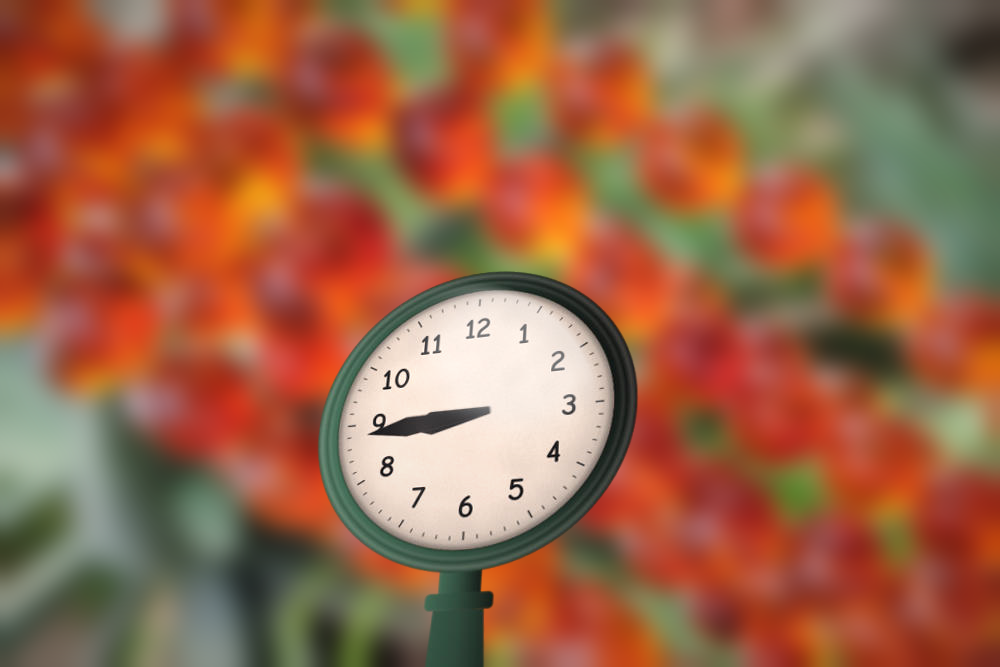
8:44
